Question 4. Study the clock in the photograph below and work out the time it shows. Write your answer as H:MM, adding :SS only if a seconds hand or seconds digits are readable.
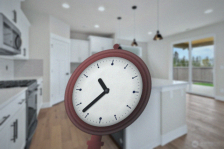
10:37
